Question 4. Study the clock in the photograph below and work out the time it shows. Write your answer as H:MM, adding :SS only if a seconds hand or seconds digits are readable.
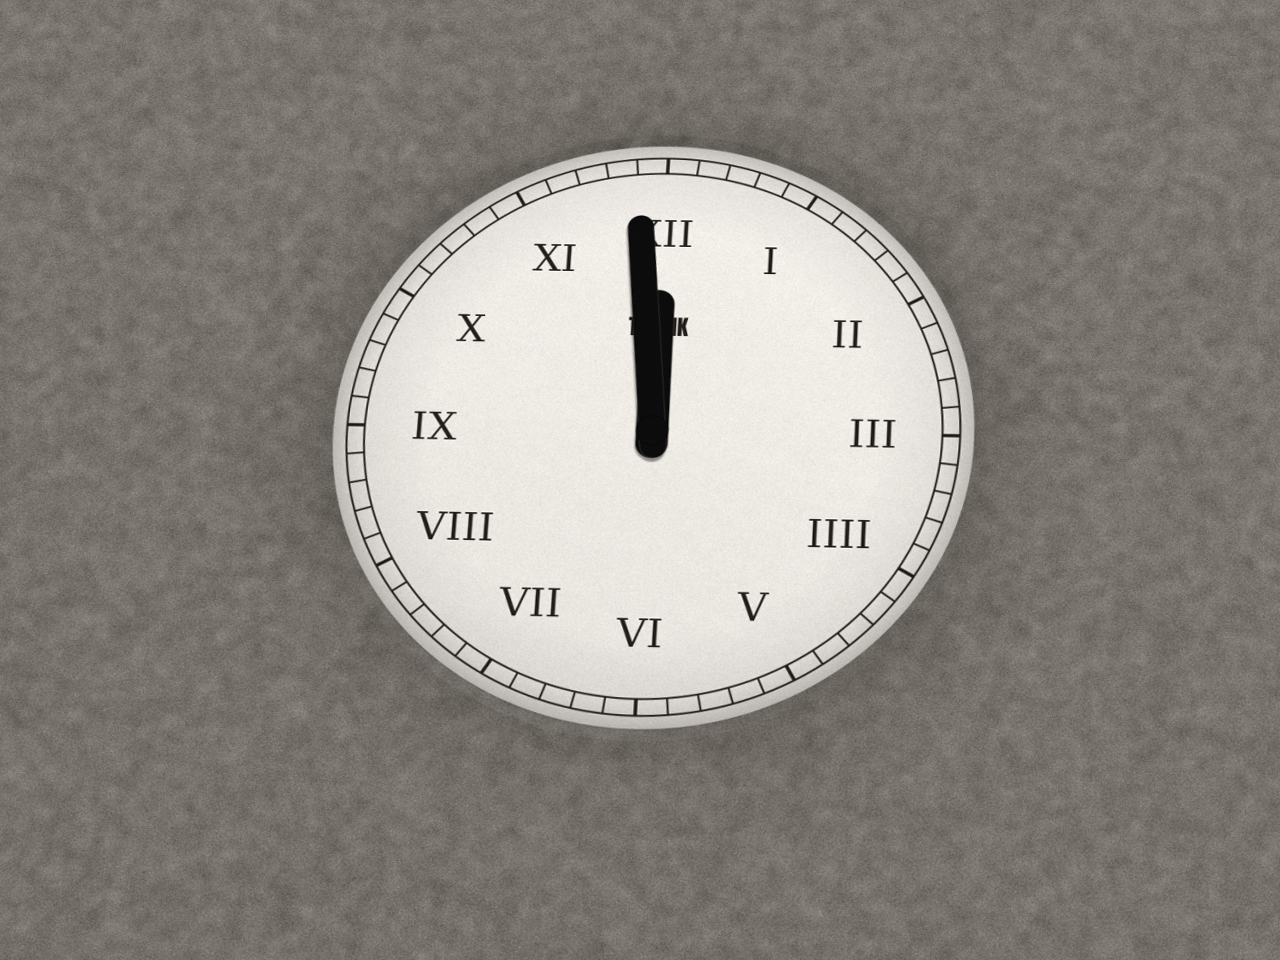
11:59
